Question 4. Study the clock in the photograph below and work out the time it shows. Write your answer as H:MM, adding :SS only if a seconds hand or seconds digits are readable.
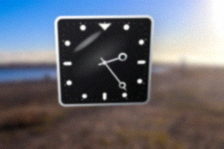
2:24
